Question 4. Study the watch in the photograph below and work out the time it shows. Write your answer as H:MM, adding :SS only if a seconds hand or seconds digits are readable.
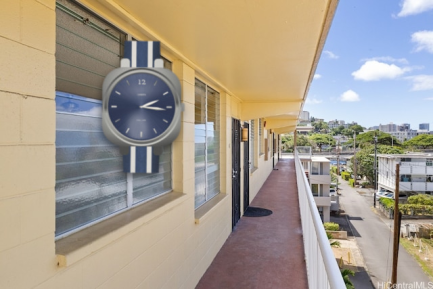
2:16
